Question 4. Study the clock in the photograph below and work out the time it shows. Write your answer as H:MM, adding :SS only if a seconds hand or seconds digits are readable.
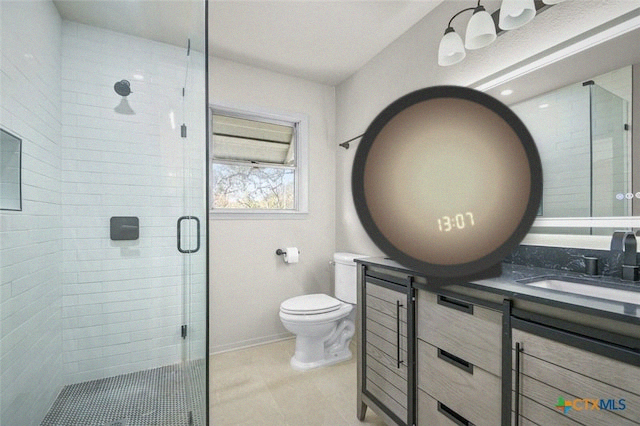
13:07
